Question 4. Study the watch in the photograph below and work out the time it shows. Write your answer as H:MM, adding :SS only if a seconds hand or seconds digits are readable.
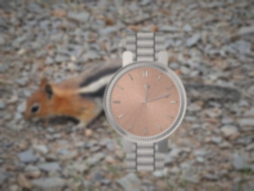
12:12
